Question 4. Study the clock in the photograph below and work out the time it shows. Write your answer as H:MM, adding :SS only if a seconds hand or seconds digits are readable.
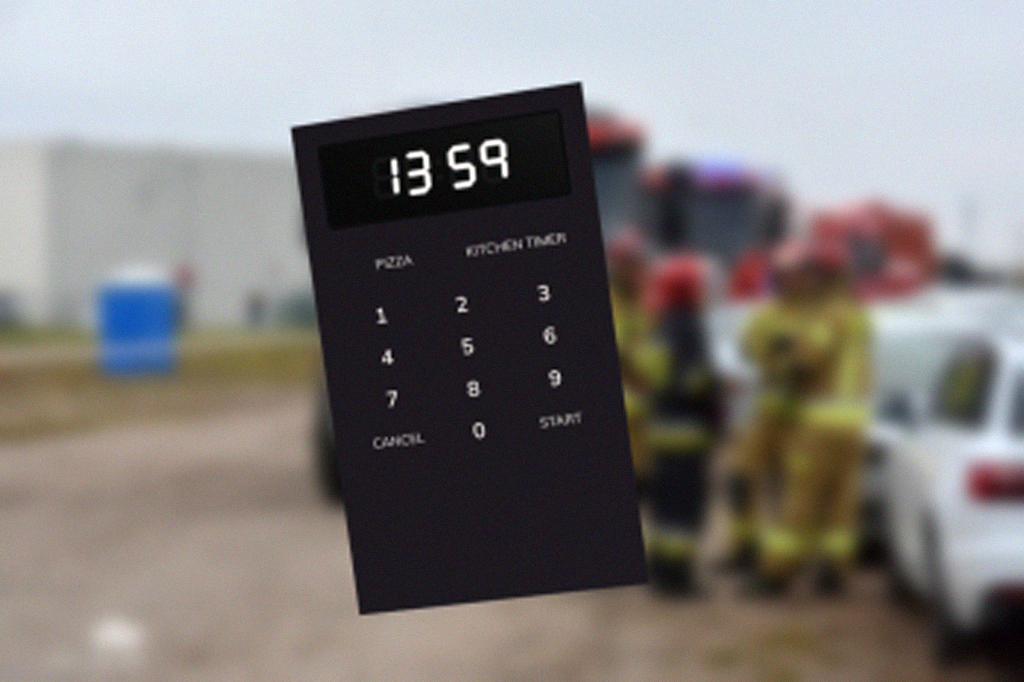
13:59
